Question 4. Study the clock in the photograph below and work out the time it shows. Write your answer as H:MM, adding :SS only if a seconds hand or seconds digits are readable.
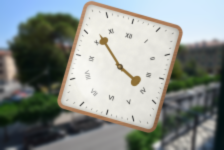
3:52
